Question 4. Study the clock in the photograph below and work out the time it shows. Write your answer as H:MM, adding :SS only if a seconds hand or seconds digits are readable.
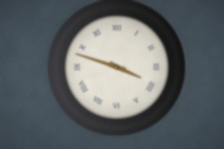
3:48
